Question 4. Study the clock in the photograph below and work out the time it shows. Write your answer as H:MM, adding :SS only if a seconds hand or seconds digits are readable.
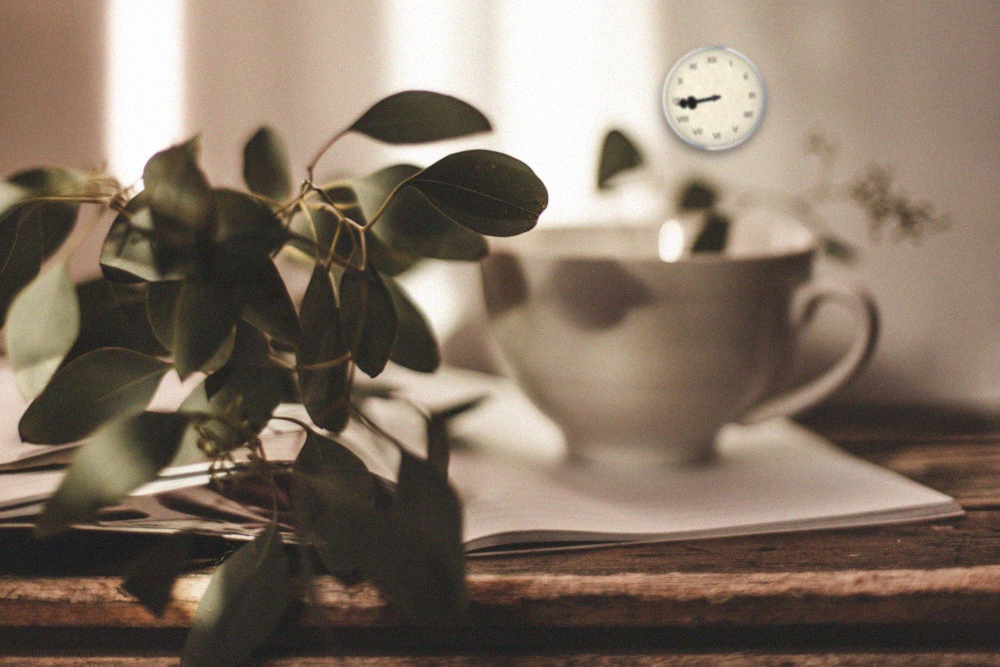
8:44
